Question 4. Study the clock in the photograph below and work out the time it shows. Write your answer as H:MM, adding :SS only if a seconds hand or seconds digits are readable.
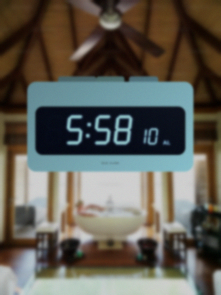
5:58:10
